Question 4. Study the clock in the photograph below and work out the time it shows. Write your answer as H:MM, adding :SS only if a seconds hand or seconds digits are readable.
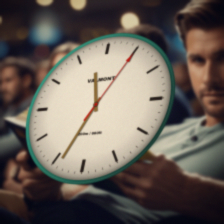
11:34:05
